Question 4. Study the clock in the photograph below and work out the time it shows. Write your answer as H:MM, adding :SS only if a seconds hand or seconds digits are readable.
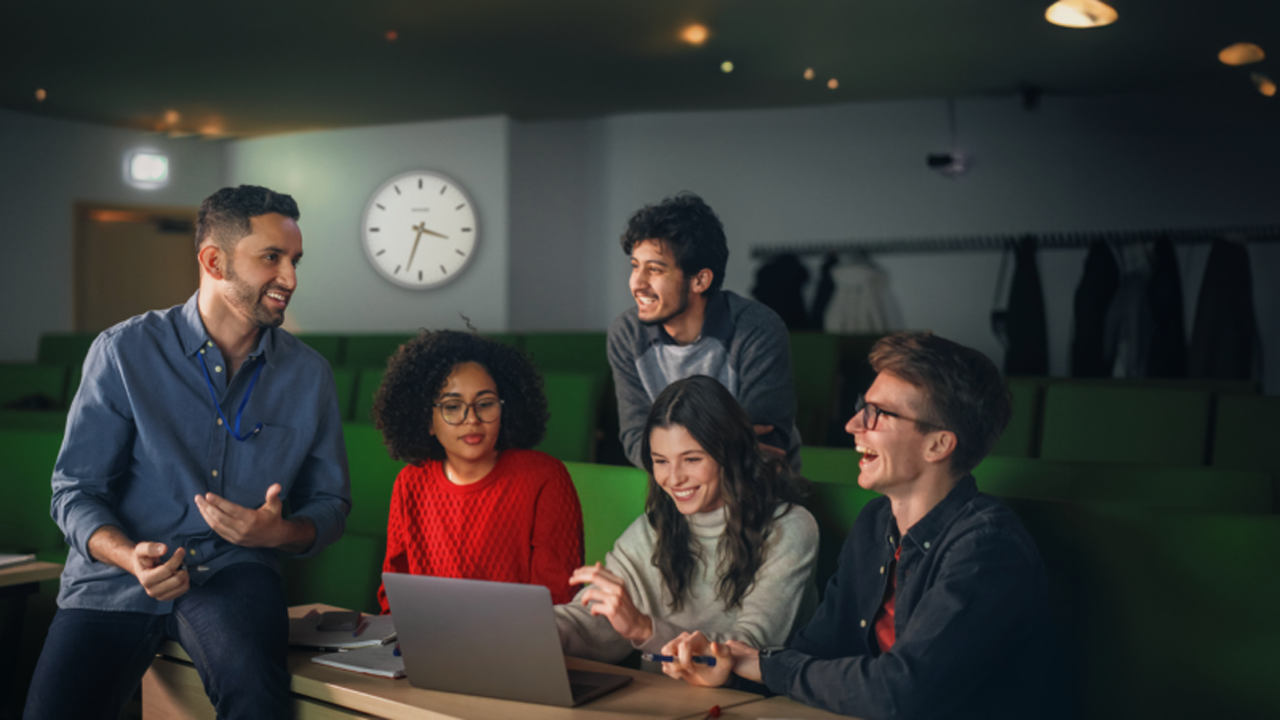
3:33
